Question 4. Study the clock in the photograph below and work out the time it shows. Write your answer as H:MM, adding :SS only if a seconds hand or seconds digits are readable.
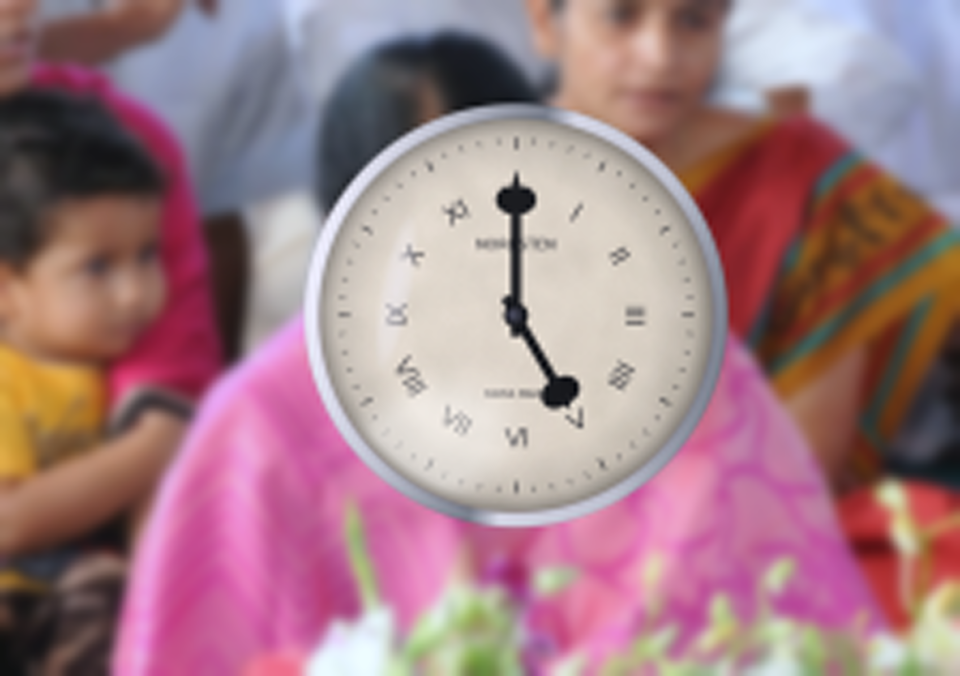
5:00
